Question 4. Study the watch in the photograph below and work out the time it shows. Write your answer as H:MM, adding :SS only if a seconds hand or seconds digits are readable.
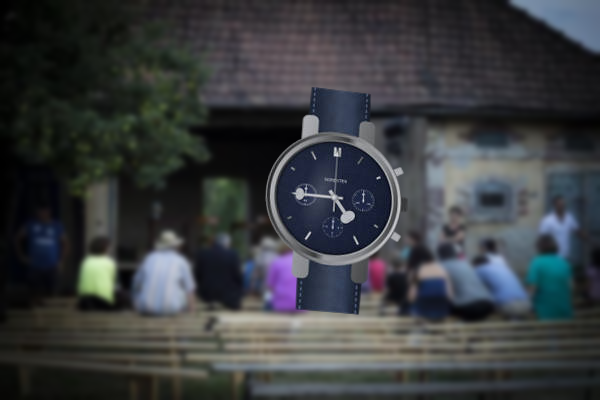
4:45
